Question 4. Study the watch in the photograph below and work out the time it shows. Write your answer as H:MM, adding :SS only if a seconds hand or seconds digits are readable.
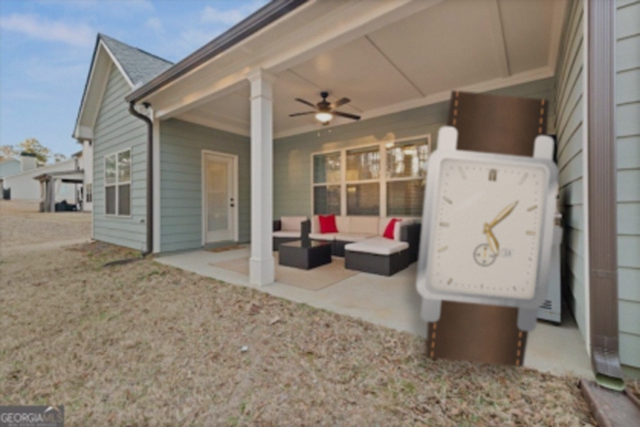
5:07
